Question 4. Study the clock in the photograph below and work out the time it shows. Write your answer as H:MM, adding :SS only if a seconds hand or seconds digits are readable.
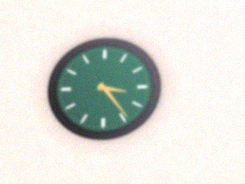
3:24
